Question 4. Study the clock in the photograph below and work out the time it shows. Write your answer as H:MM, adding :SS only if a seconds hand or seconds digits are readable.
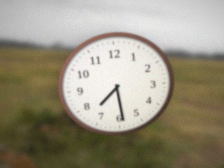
7:29
